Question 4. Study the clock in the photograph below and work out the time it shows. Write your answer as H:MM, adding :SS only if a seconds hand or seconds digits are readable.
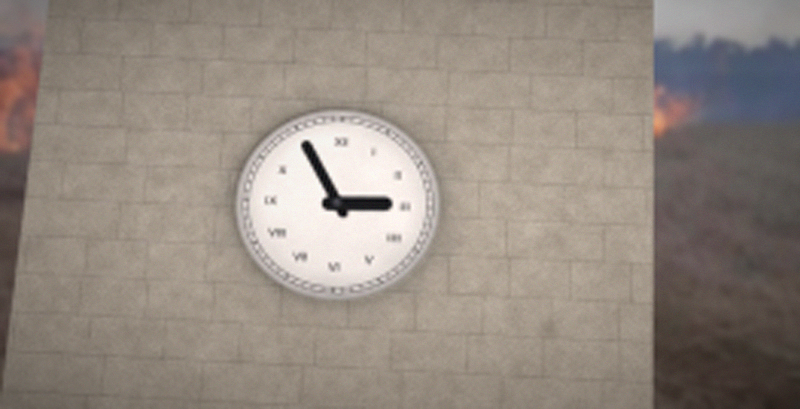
2:55
